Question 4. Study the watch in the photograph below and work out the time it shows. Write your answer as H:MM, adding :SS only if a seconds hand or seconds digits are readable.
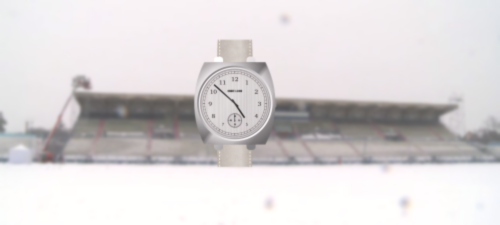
4:52
